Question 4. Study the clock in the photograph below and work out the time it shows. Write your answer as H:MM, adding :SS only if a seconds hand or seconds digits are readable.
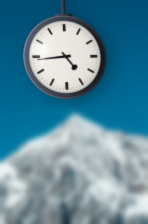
4:44
